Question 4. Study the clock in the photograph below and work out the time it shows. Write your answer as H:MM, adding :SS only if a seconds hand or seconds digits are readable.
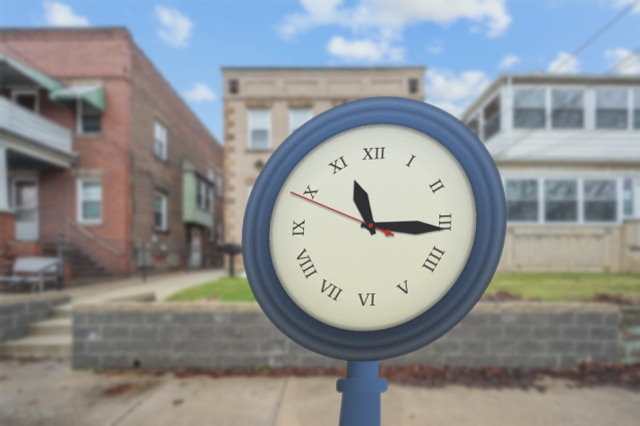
11:15:49
